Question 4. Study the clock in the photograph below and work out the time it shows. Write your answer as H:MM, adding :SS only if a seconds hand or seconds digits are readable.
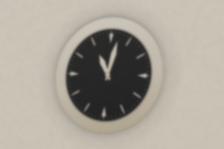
11:02
